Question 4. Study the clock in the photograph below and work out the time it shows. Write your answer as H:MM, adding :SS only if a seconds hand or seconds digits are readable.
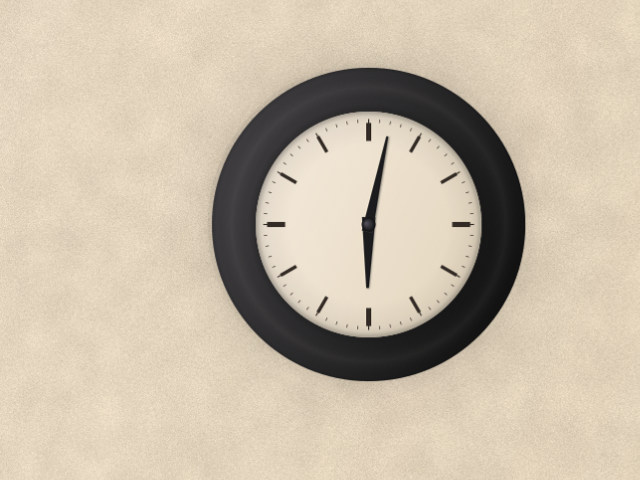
6:02
